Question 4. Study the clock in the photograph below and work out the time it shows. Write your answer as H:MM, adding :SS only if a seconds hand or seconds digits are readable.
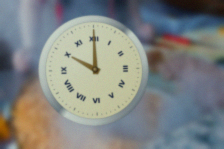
10:00
